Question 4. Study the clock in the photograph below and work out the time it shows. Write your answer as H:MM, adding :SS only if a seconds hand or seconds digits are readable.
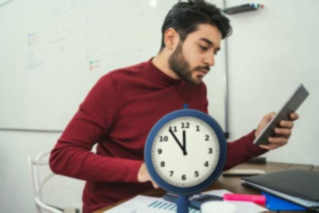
11:54
